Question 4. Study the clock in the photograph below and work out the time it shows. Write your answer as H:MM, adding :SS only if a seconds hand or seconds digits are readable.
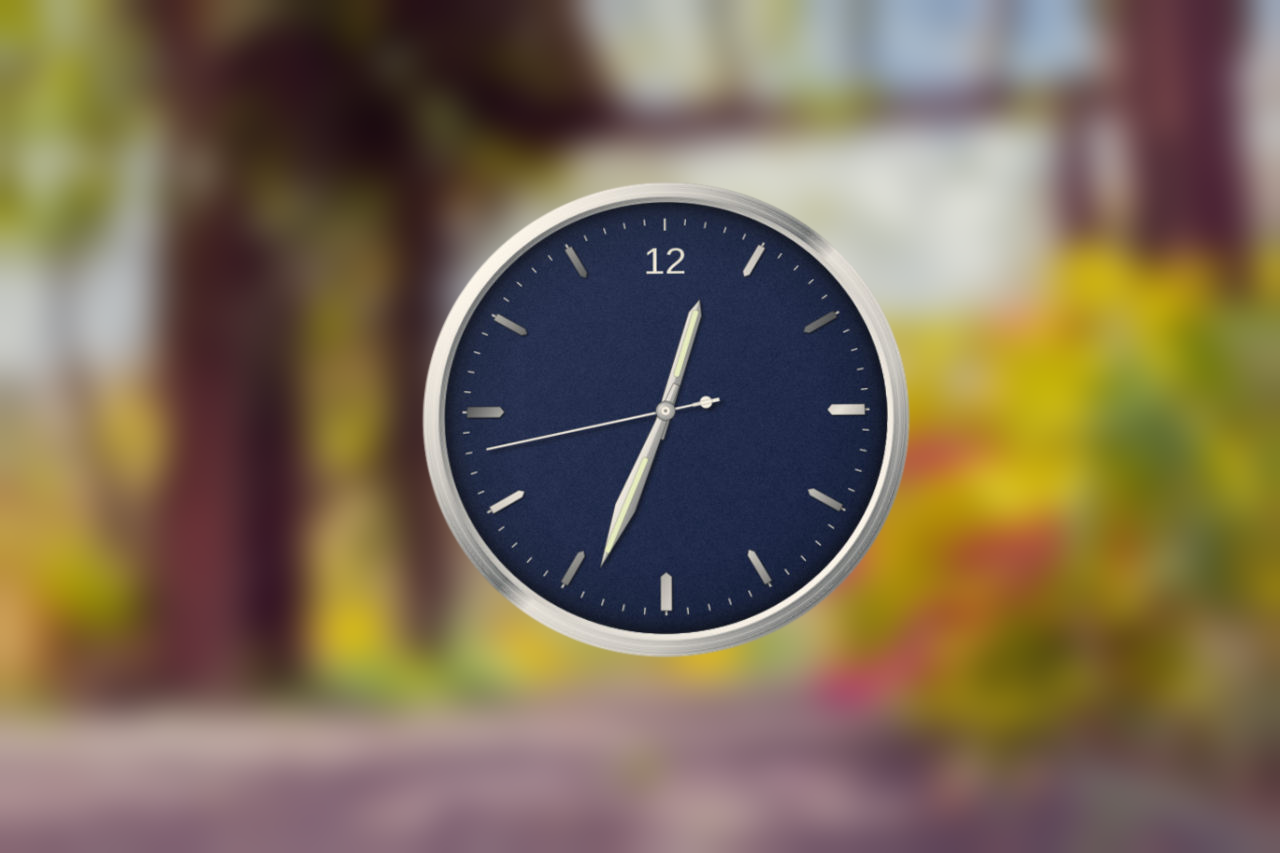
12:33:43
